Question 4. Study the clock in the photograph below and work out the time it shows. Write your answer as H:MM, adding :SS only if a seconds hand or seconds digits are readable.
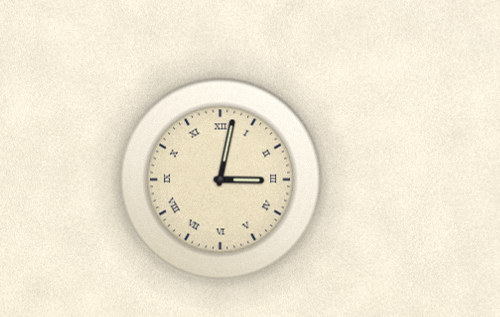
3:02
